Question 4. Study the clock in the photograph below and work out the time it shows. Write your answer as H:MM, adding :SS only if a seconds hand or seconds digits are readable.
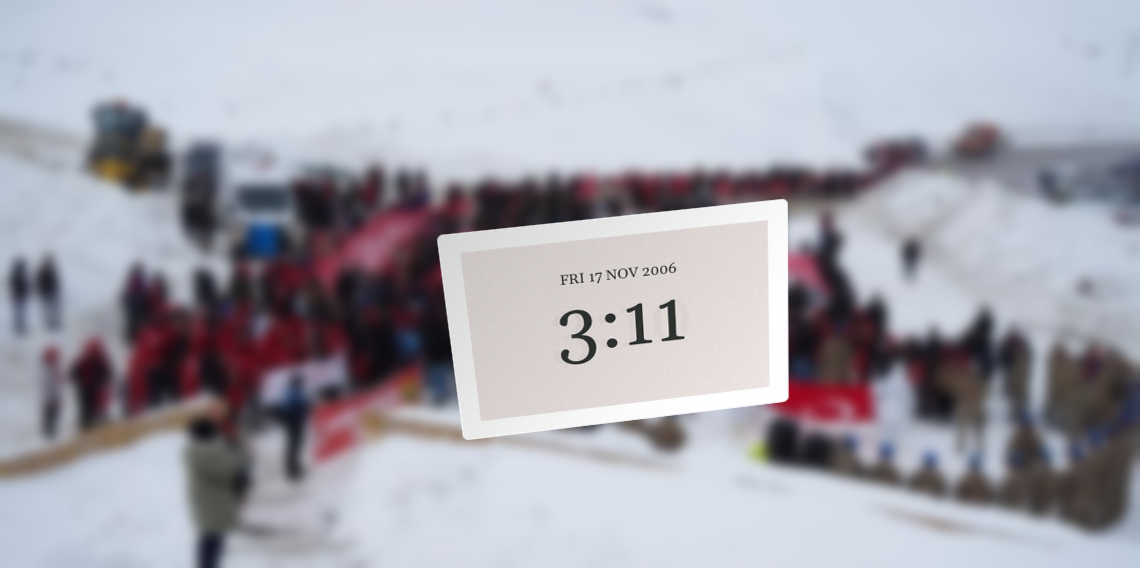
3:11
